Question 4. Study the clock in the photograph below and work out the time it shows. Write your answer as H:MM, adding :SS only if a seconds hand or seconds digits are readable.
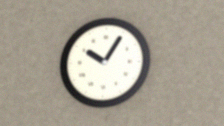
10:05
